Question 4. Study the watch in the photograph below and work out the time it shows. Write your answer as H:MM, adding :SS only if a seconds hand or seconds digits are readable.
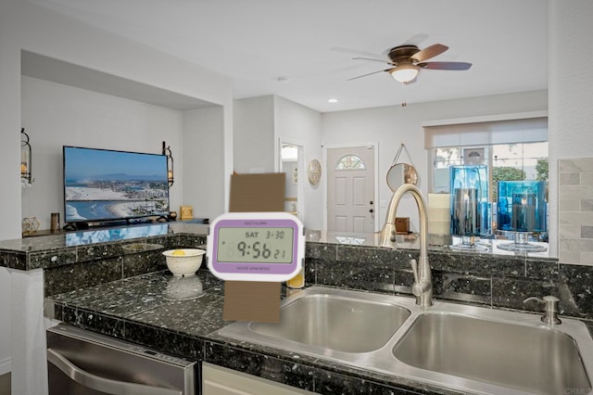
9:56
